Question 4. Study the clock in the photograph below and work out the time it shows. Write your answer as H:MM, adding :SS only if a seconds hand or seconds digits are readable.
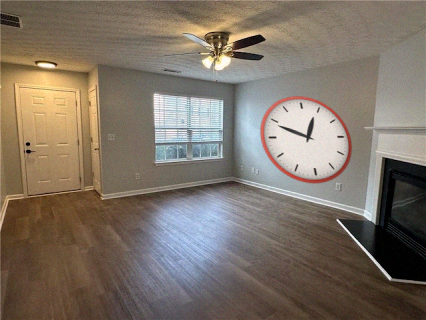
12:49
